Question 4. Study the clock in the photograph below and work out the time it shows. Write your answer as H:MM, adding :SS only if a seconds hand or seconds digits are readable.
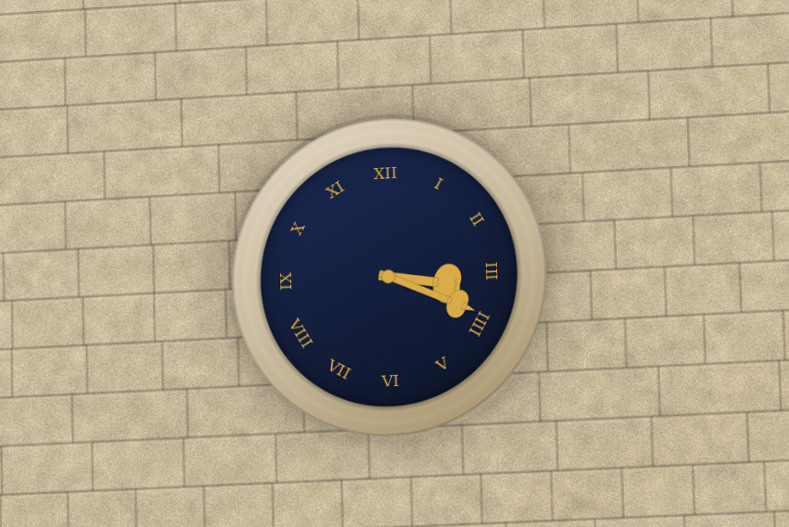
3:19
